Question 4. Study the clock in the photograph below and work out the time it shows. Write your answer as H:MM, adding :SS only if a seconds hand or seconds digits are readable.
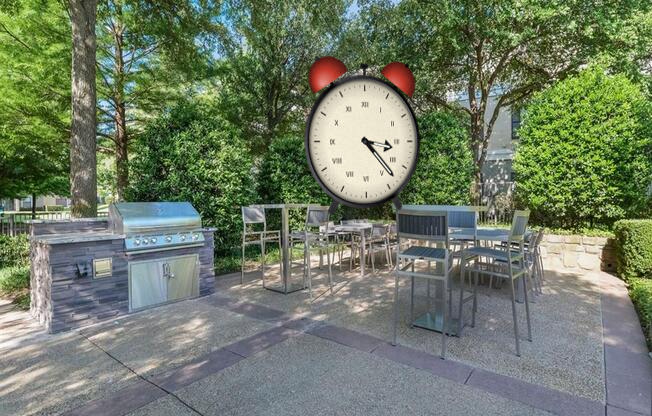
3:23
